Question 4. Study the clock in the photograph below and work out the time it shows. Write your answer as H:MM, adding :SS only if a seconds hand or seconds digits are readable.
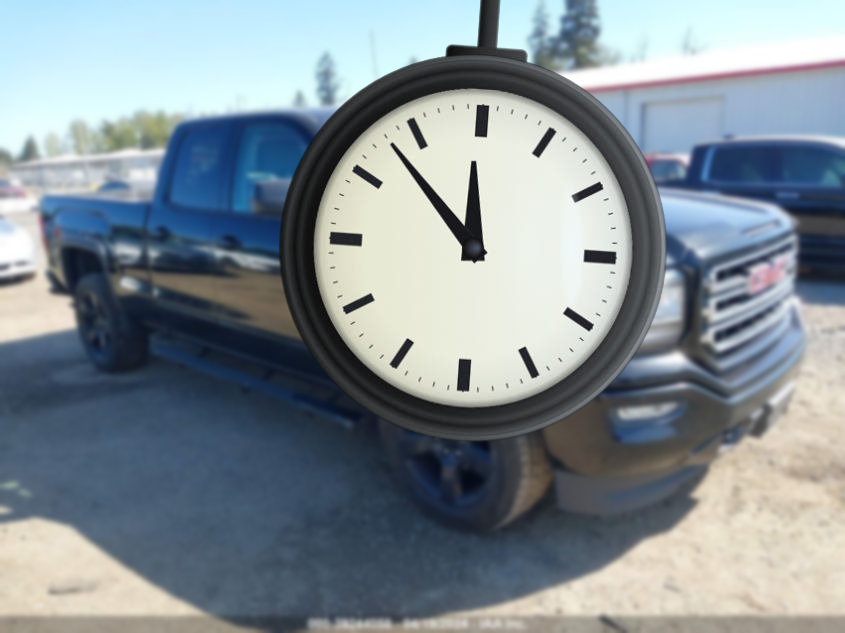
11:53
